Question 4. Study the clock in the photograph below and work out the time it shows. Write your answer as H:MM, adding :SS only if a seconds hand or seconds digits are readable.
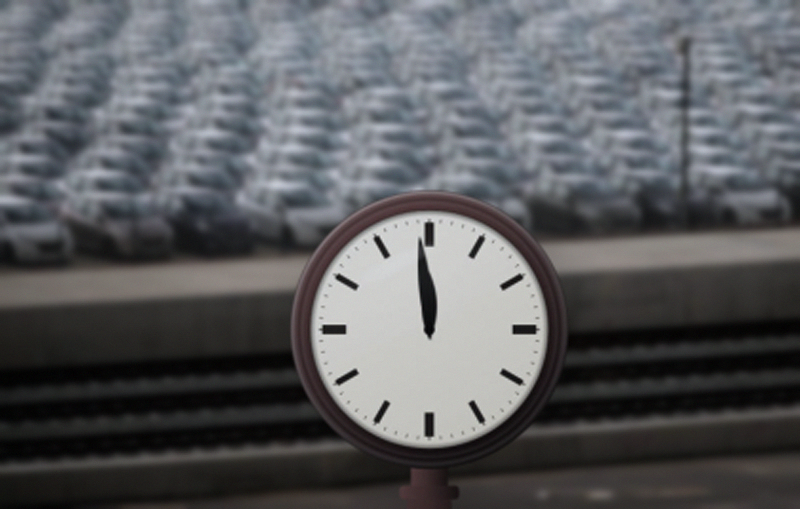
11:59
